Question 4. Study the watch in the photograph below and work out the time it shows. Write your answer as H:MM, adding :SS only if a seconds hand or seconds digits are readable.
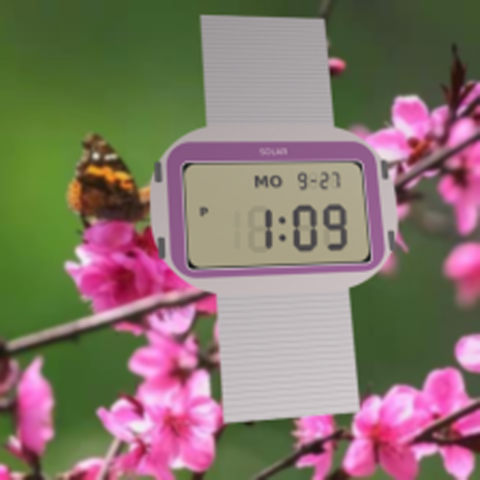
1:09
